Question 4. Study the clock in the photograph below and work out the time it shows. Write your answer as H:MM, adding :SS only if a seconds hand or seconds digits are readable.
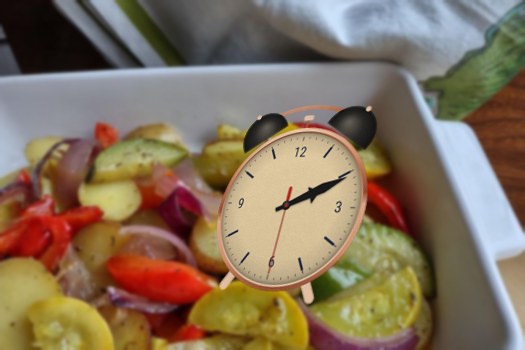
2:10:30
